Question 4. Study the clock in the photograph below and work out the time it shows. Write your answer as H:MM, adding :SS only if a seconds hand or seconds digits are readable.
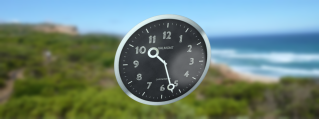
10:27
